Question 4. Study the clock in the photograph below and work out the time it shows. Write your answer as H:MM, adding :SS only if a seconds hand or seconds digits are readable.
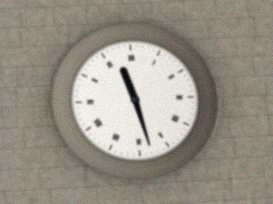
11:28
